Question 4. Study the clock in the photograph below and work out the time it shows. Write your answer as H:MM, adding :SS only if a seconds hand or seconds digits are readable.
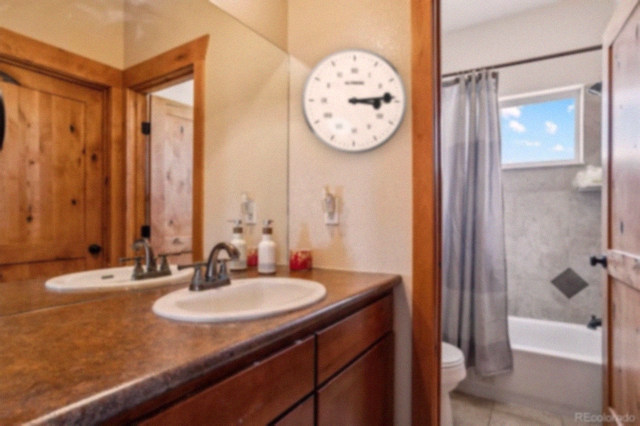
3:14
